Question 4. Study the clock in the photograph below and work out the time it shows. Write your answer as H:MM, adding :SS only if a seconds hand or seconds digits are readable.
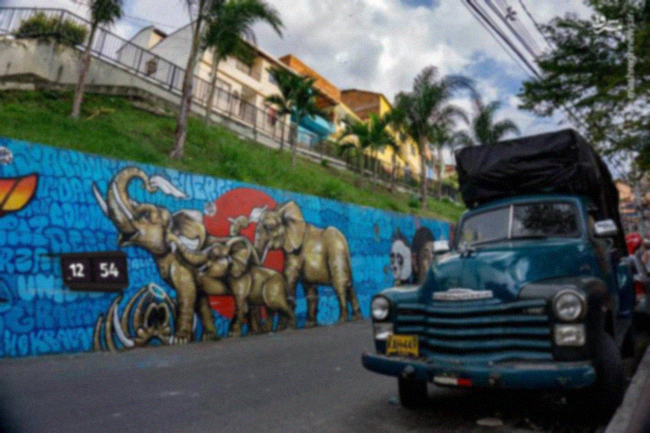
12:54
